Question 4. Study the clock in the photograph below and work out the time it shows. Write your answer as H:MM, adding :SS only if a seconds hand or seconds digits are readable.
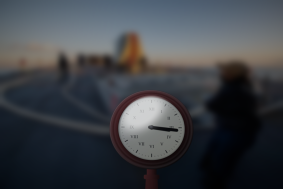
3:16
